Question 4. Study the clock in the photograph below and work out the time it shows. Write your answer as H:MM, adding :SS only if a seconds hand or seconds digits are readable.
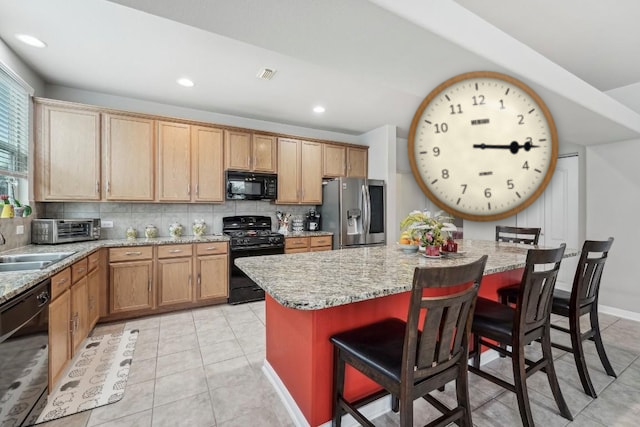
3:16
